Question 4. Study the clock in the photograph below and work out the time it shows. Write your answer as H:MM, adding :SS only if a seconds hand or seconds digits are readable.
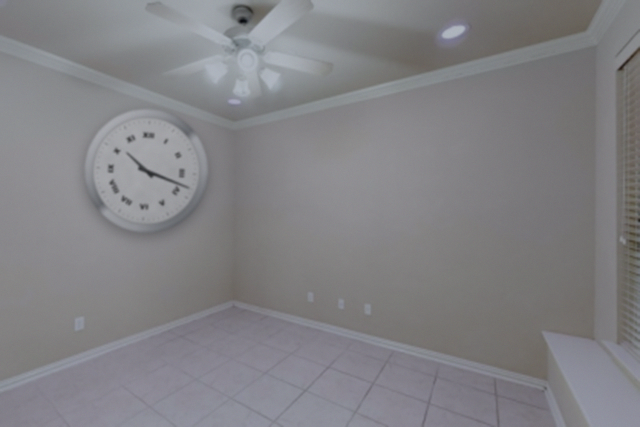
10:18
